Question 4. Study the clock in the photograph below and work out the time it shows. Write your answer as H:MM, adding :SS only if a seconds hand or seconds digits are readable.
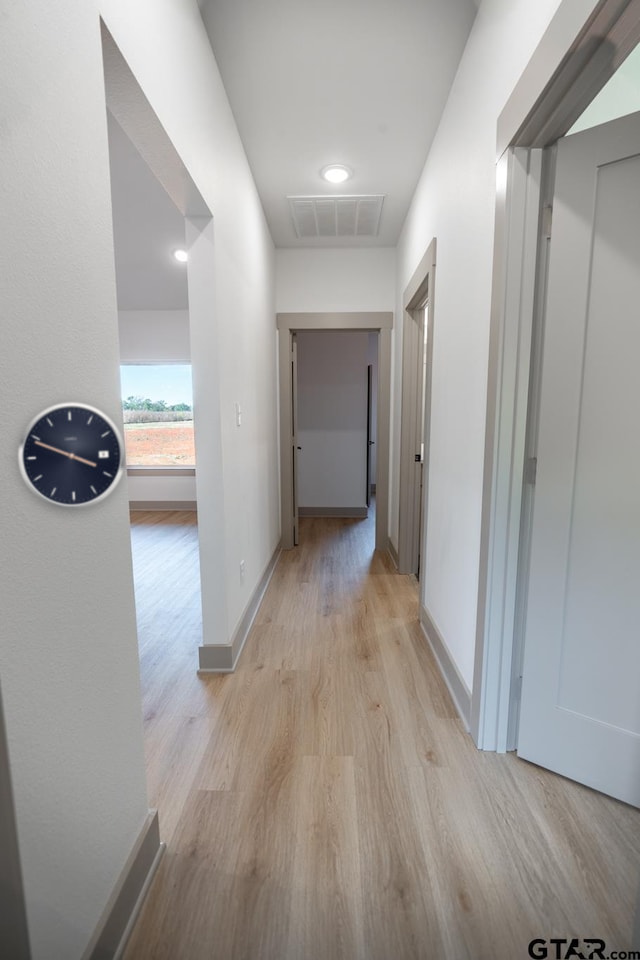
3:49
